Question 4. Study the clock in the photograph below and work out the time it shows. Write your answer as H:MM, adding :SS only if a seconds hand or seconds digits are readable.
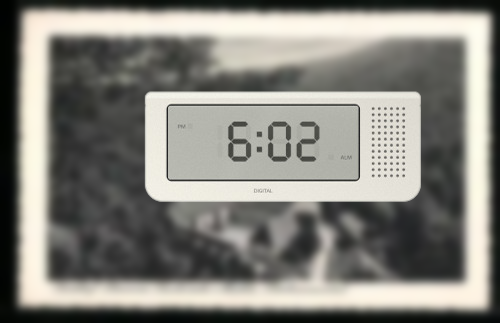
6:02
